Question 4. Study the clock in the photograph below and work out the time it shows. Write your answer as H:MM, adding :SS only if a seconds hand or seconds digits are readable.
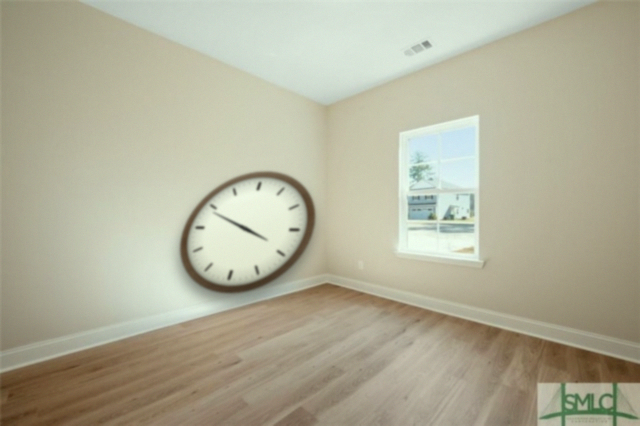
3:49
